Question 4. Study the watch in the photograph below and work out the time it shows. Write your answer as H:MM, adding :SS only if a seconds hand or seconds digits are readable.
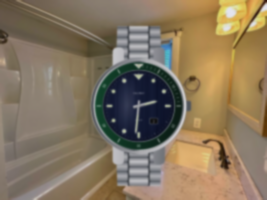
2:31
